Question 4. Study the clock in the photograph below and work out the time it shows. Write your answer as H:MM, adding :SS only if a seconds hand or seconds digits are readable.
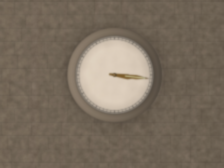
3:16
